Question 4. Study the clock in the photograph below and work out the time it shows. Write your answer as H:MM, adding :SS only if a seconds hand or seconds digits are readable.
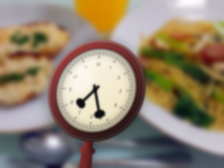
7:27
